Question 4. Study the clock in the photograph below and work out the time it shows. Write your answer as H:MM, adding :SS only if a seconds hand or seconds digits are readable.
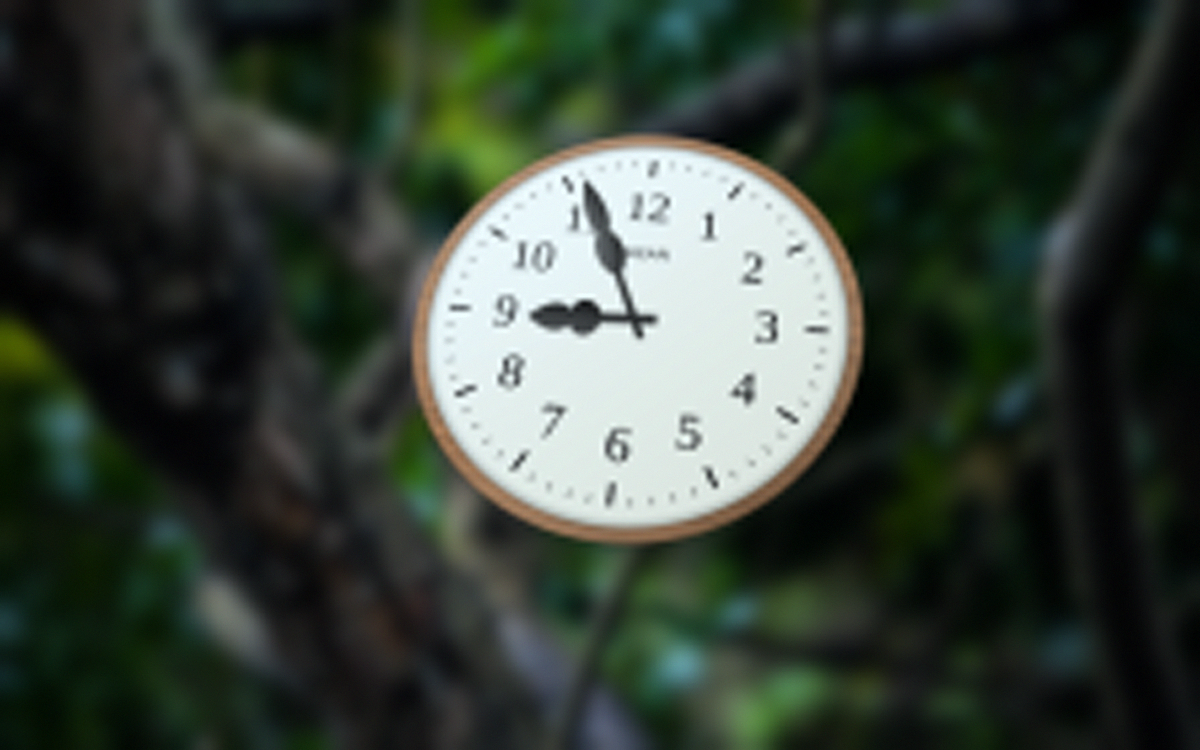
8:56
